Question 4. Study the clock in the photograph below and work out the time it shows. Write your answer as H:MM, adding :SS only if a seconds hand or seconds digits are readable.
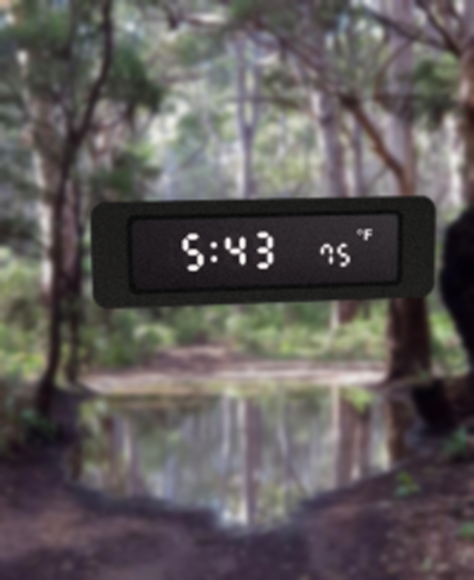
5:43
